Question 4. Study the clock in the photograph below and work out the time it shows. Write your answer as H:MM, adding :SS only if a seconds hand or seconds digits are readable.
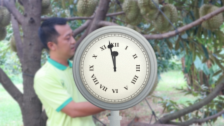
11:58
